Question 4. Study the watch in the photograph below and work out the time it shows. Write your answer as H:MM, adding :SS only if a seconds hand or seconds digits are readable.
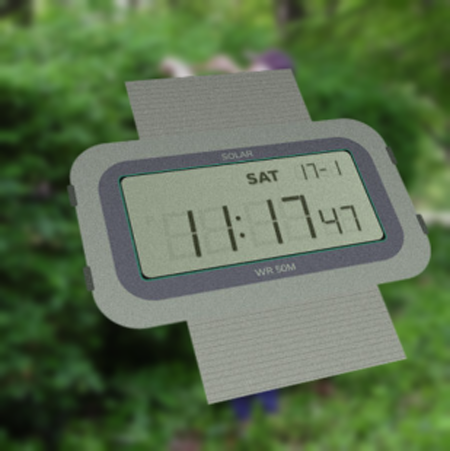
11:17:47
